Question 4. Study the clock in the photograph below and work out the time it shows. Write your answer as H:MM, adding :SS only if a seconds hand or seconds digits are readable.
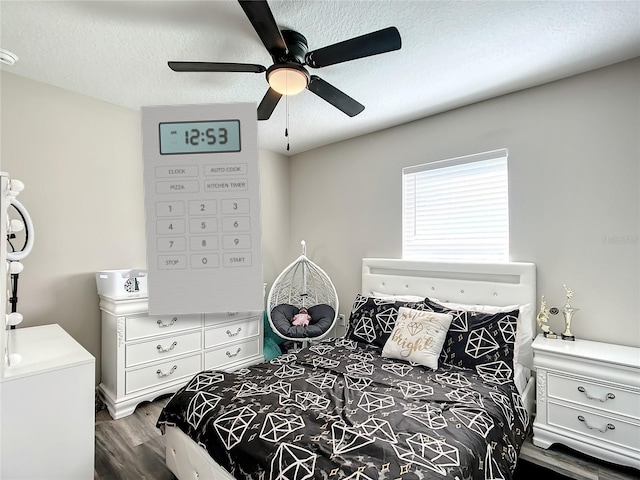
12:53
